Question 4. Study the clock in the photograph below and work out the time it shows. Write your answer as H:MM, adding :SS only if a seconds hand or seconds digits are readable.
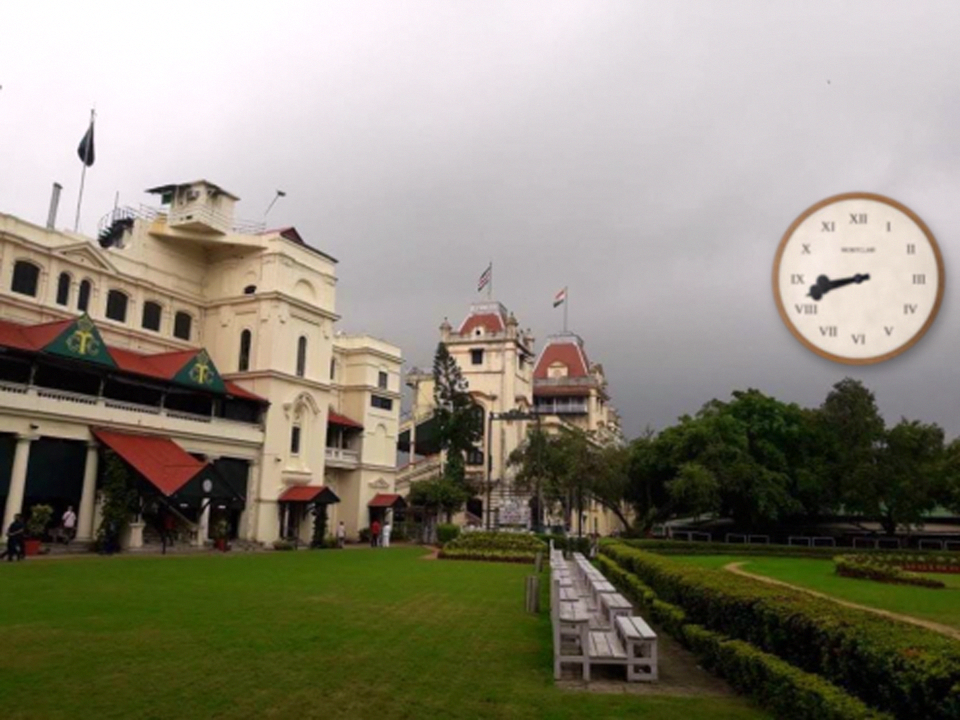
8:42
